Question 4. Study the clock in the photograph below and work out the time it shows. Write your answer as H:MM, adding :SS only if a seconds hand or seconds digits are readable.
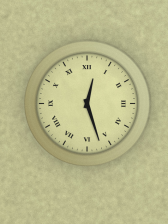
12:27
